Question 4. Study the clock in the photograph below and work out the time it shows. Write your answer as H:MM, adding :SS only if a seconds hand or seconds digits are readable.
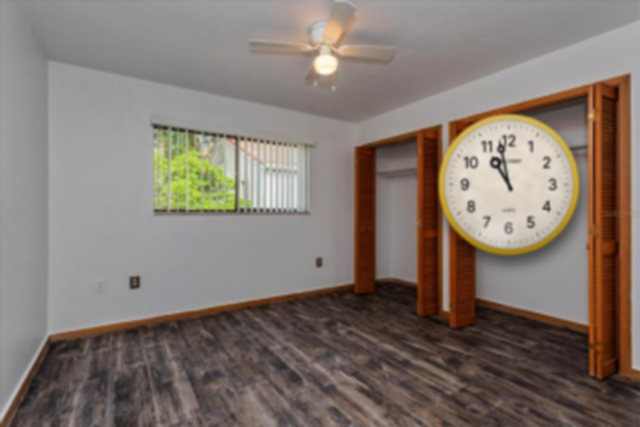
10:58
